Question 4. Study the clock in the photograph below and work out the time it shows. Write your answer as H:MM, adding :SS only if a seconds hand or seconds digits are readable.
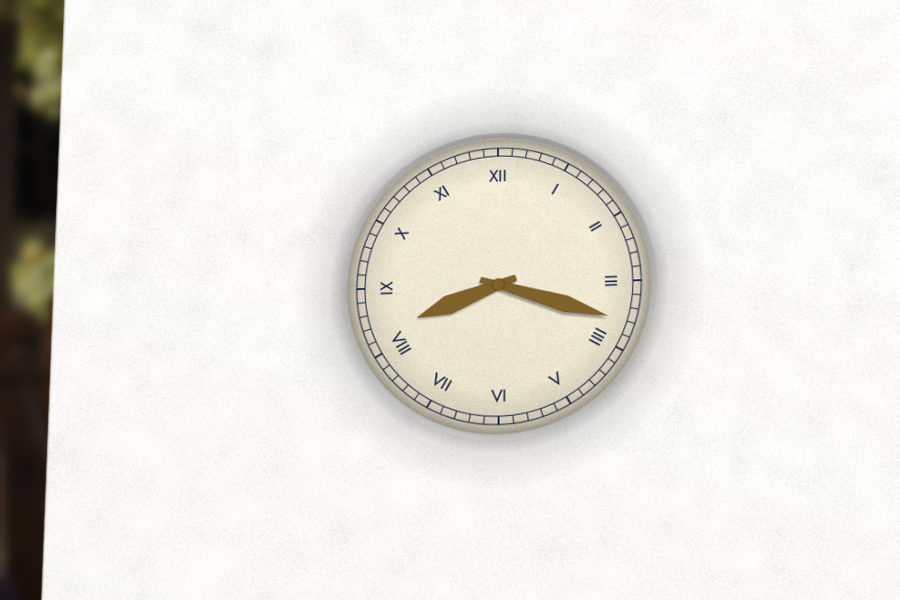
8:18
